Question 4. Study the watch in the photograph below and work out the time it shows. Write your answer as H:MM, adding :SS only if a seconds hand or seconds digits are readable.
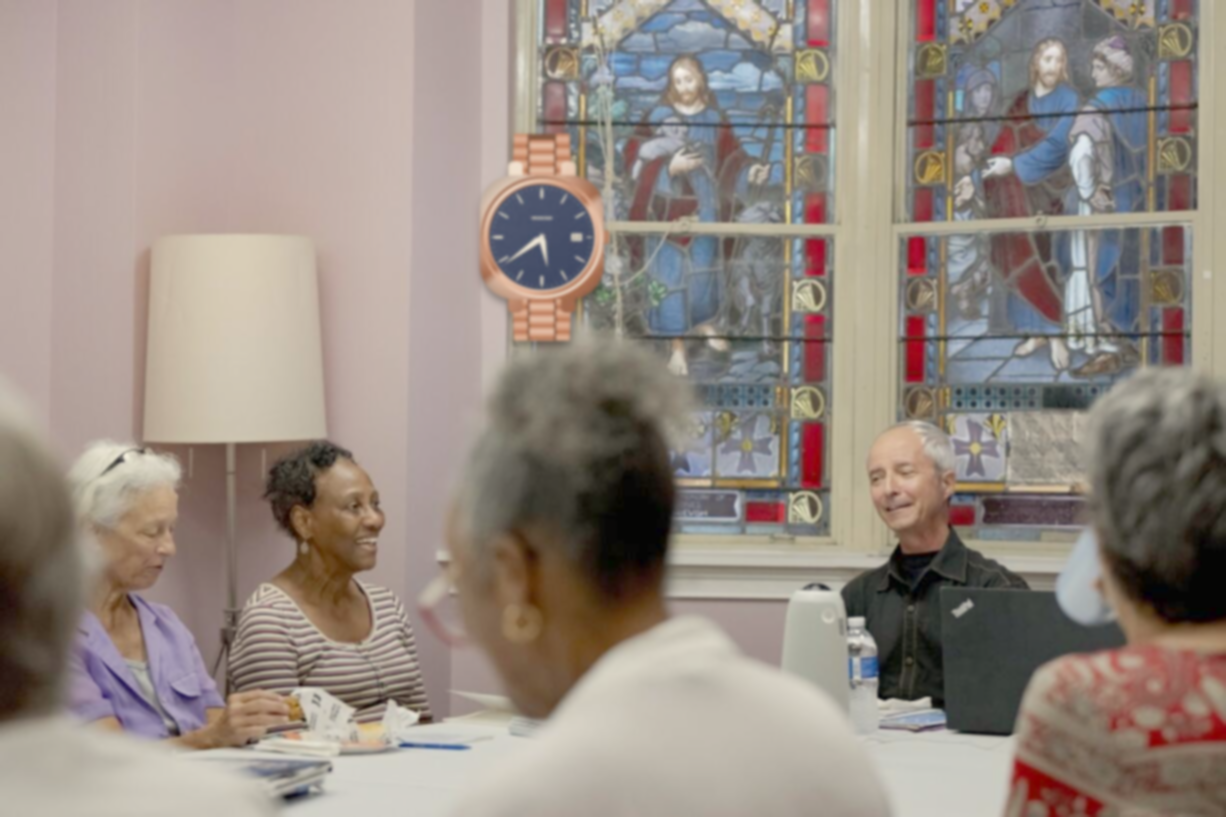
5:39
